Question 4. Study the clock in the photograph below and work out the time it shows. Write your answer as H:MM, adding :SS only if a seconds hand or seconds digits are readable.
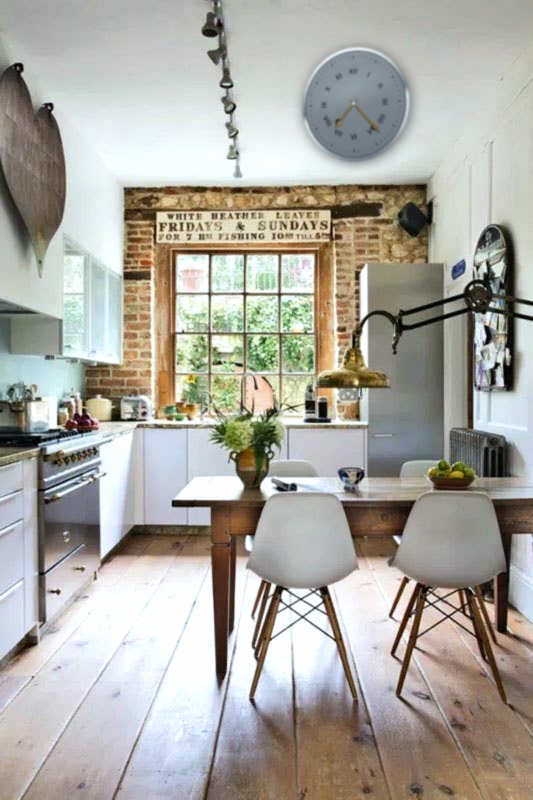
7:23
